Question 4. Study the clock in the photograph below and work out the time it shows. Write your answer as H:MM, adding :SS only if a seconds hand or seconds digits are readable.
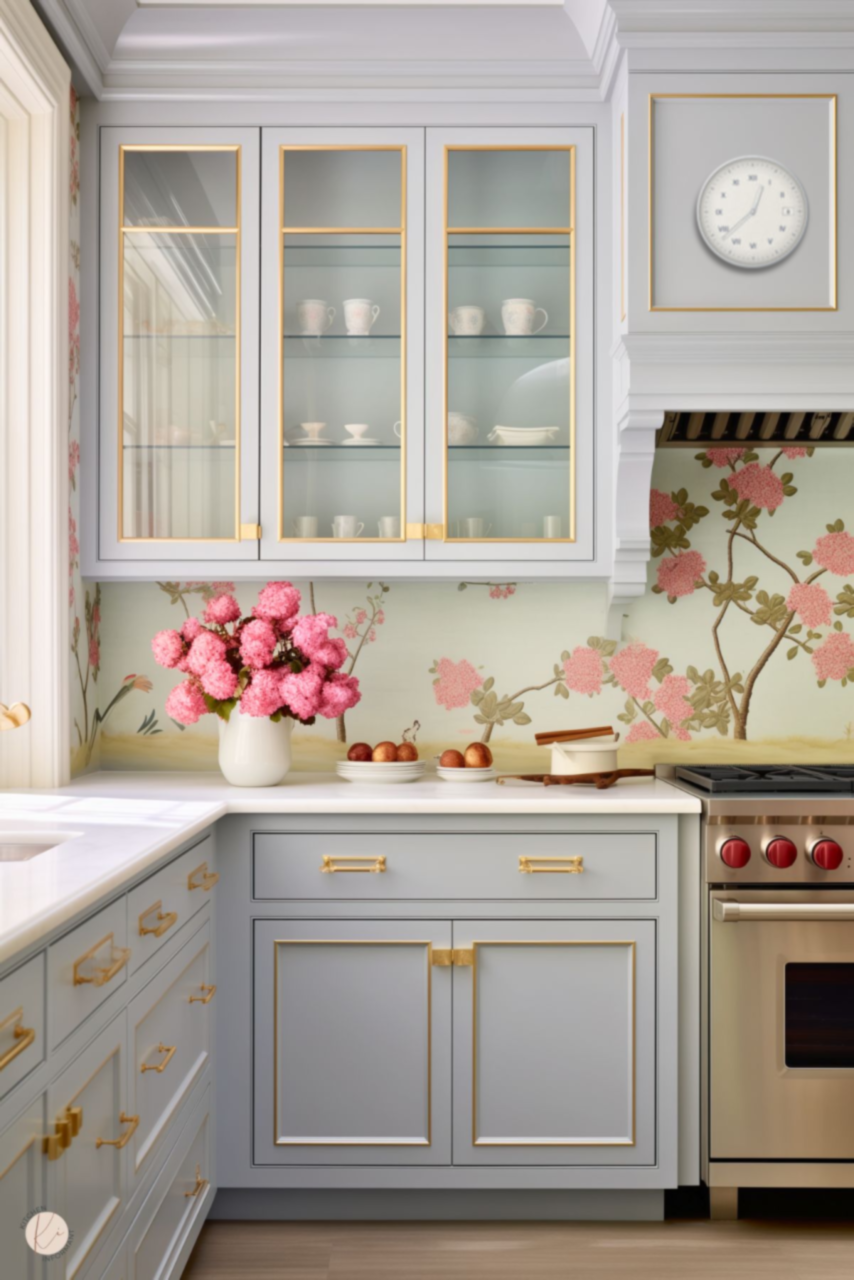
12:38
